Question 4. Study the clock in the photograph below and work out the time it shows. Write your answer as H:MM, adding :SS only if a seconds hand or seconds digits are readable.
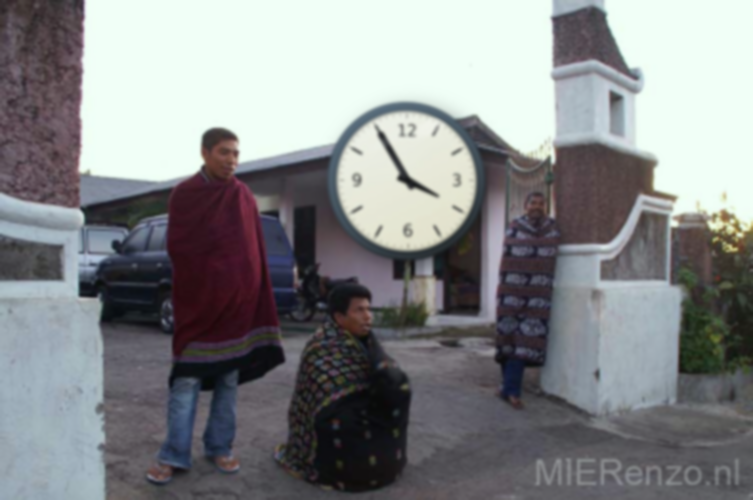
3:55
